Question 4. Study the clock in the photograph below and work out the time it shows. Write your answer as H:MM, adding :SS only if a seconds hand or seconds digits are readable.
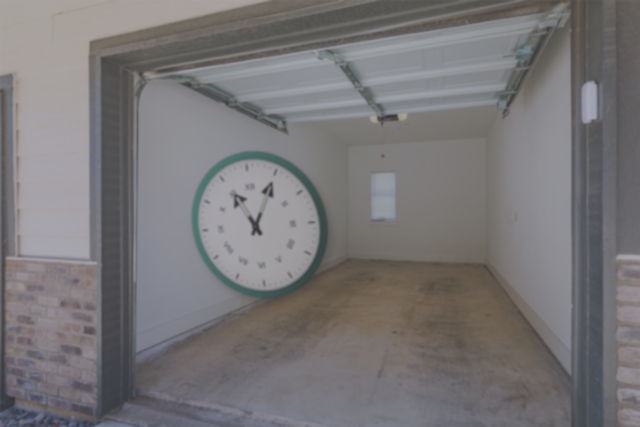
11:05
